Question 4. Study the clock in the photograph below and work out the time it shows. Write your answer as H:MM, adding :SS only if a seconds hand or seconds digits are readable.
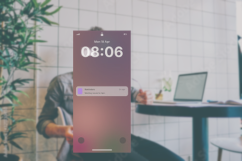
8:06
